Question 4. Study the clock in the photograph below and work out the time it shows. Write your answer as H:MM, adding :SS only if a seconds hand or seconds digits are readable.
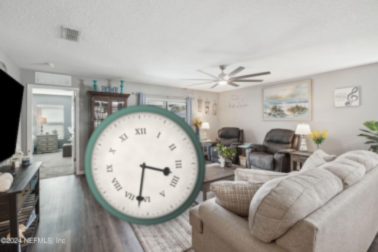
3:32
